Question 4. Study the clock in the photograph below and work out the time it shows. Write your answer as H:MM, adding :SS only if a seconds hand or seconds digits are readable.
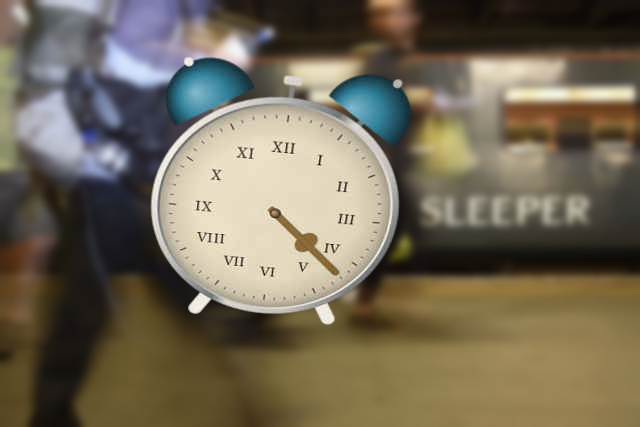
4:22
